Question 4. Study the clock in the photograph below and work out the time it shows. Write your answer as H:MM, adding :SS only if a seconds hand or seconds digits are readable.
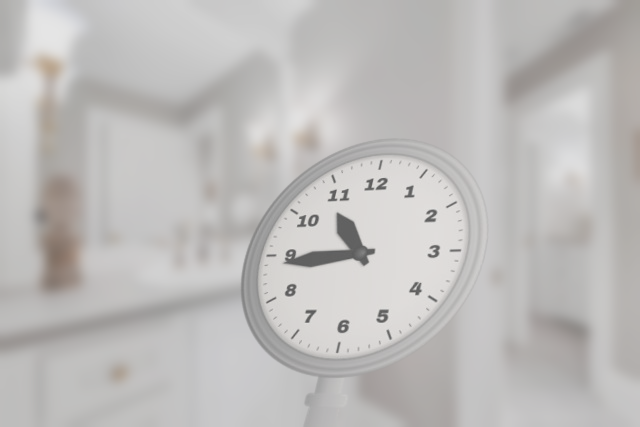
10:44
